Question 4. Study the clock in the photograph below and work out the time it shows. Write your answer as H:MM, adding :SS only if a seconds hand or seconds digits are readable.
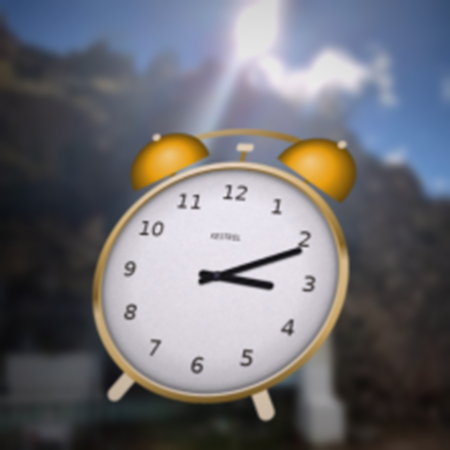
3:11
